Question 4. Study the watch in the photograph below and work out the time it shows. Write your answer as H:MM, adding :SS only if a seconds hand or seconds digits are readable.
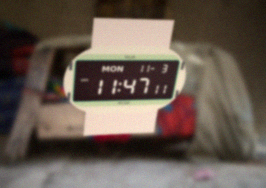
11:47:11
